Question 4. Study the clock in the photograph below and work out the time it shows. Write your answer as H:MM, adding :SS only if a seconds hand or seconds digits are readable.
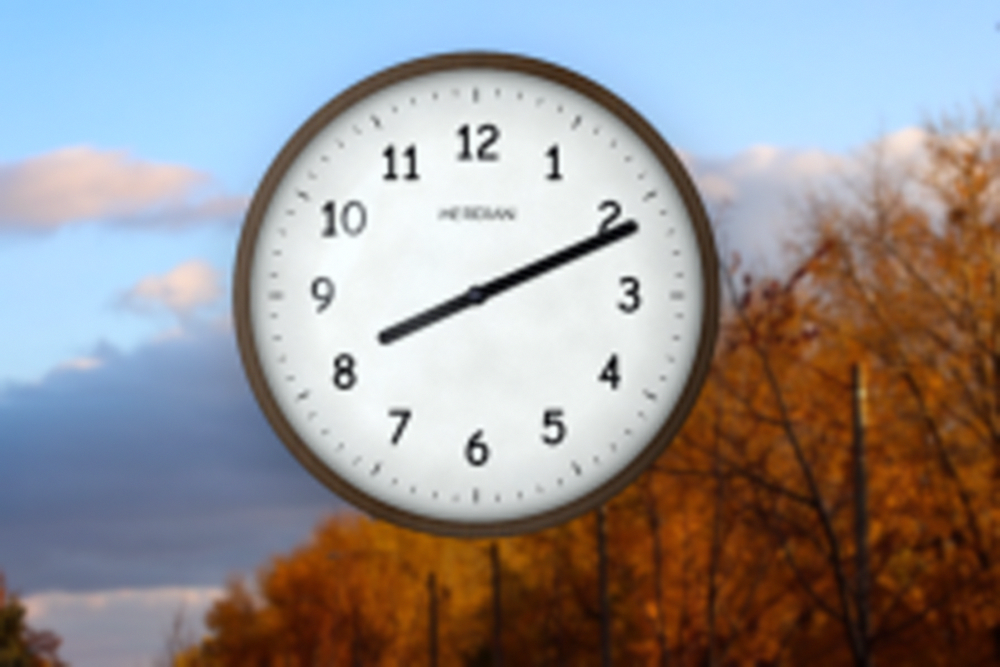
8:11
